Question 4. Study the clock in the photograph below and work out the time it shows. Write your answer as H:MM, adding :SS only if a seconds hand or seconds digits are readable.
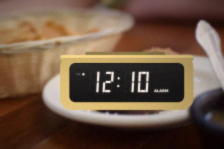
12:10
